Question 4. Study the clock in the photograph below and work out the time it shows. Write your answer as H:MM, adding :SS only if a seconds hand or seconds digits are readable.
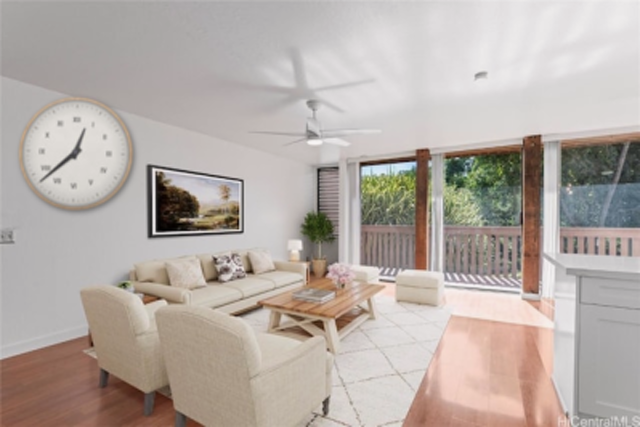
12:38
